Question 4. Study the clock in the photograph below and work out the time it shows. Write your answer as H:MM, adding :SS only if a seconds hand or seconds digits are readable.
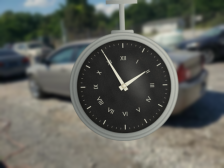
1:55
